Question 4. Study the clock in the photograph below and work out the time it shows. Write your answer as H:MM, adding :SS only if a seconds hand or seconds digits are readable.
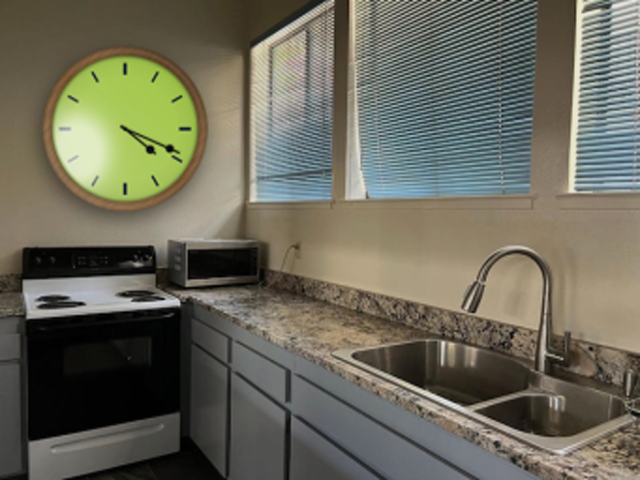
4:19
